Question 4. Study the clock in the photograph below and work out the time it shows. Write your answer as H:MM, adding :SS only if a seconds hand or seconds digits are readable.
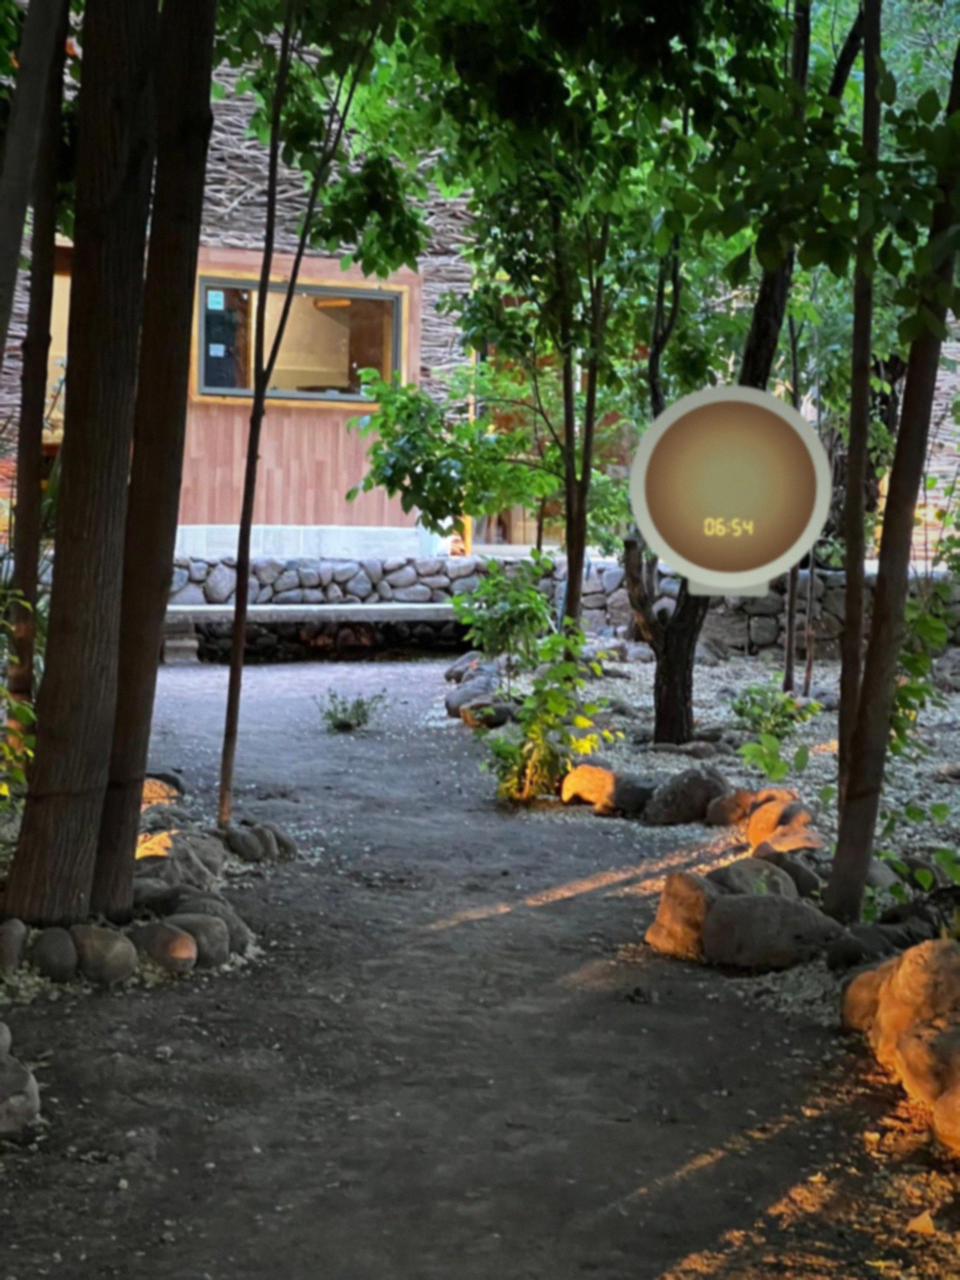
6:54
